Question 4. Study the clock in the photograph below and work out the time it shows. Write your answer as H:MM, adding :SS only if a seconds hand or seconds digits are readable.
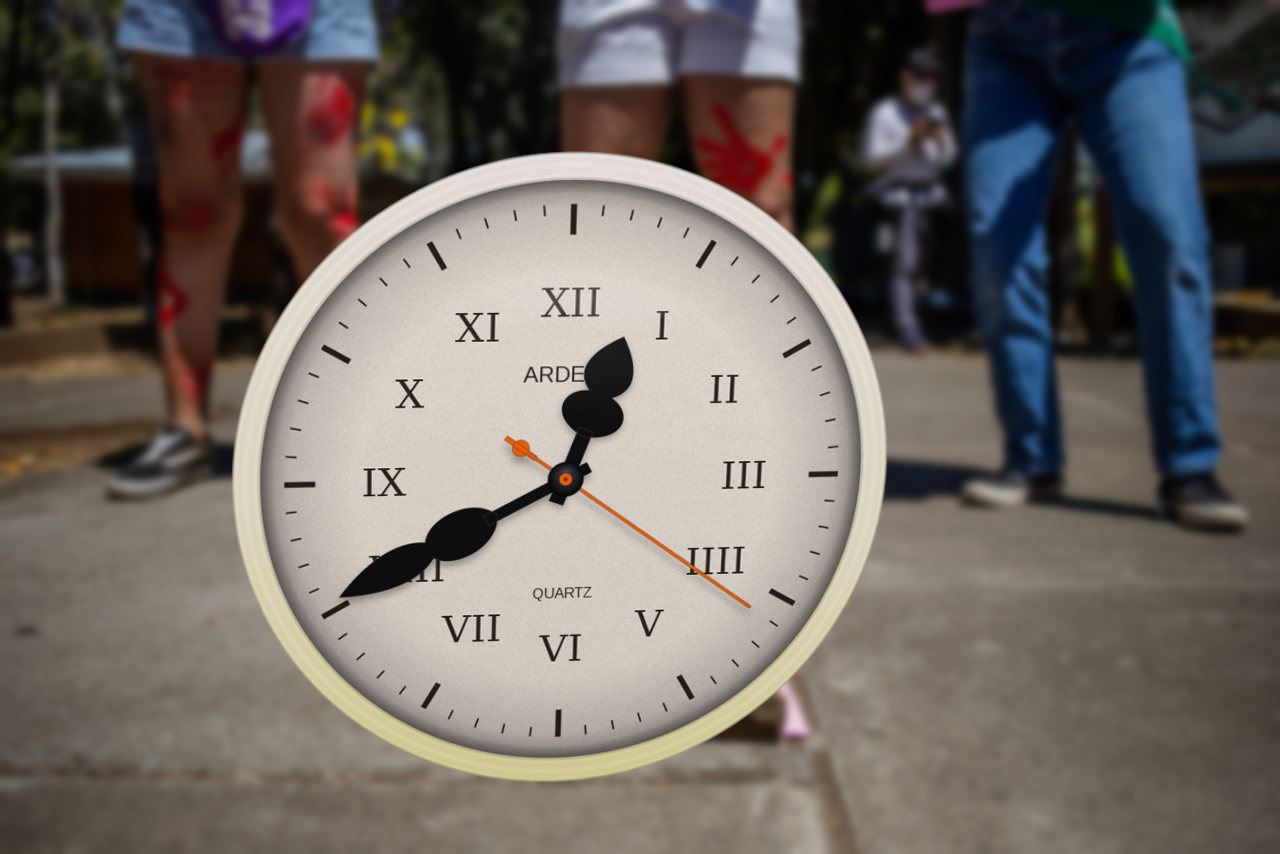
12:40:21
